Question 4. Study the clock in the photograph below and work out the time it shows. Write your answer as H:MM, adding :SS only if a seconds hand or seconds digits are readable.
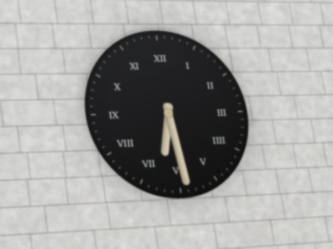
6:29
